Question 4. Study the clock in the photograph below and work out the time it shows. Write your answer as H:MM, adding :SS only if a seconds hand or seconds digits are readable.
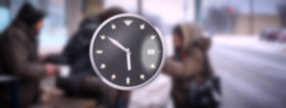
5:51
